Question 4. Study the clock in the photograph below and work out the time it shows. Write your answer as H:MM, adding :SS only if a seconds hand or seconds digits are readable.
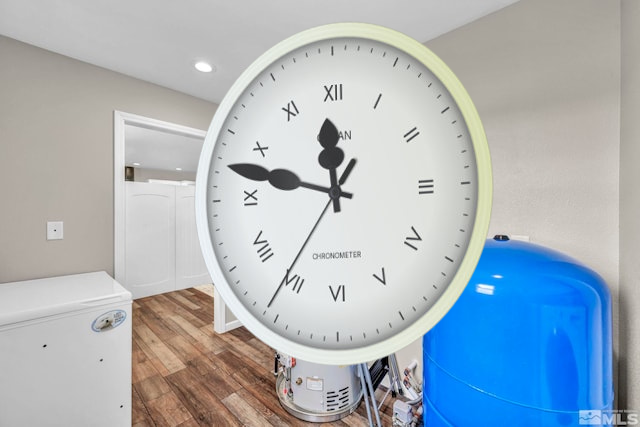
11:47:36
